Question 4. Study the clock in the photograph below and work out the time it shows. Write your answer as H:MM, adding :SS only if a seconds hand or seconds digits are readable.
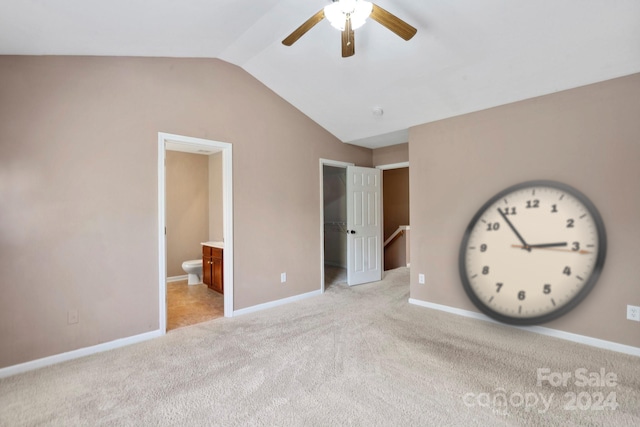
2:53:16
